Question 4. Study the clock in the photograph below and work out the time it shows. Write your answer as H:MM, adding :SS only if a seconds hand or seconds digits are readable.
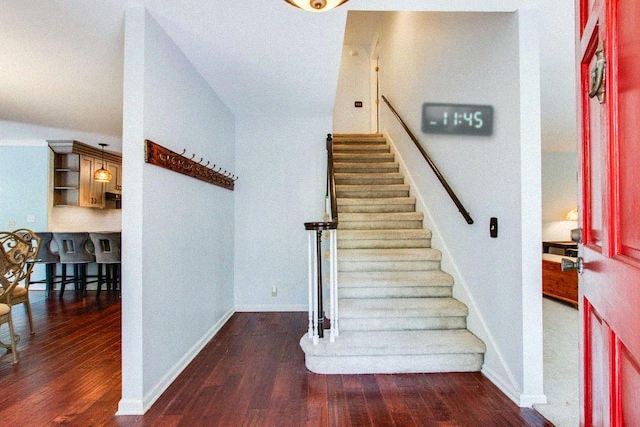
11:45
